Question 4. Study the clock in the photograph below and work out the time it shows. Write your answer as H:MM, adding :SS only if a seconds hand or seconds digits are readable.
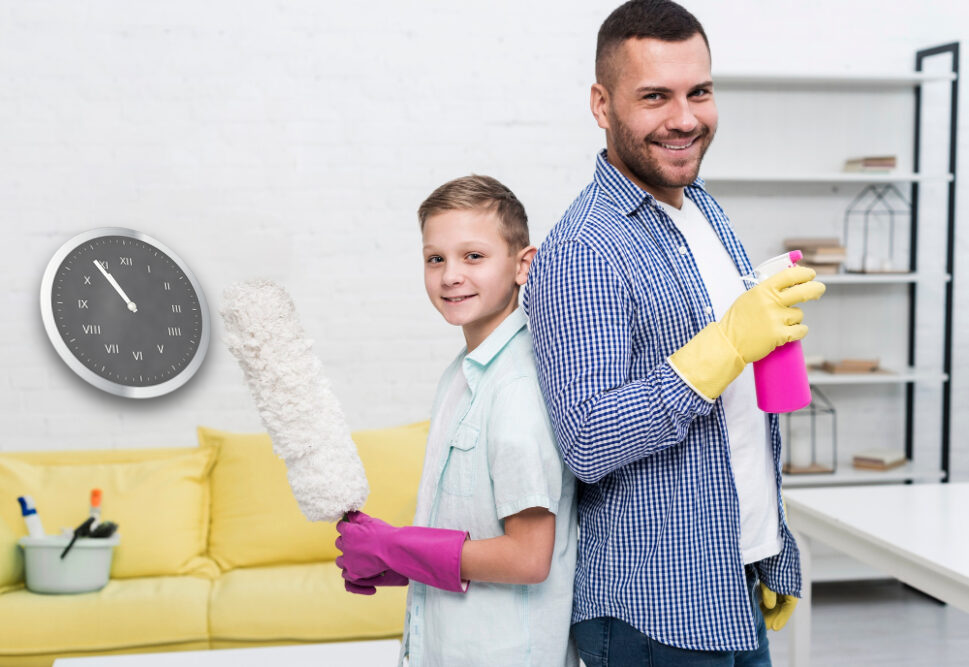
10:54
